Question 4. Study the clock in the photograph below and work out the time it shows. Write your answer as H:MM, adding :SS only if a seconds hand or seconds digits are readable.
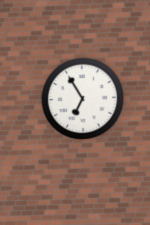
6:55
